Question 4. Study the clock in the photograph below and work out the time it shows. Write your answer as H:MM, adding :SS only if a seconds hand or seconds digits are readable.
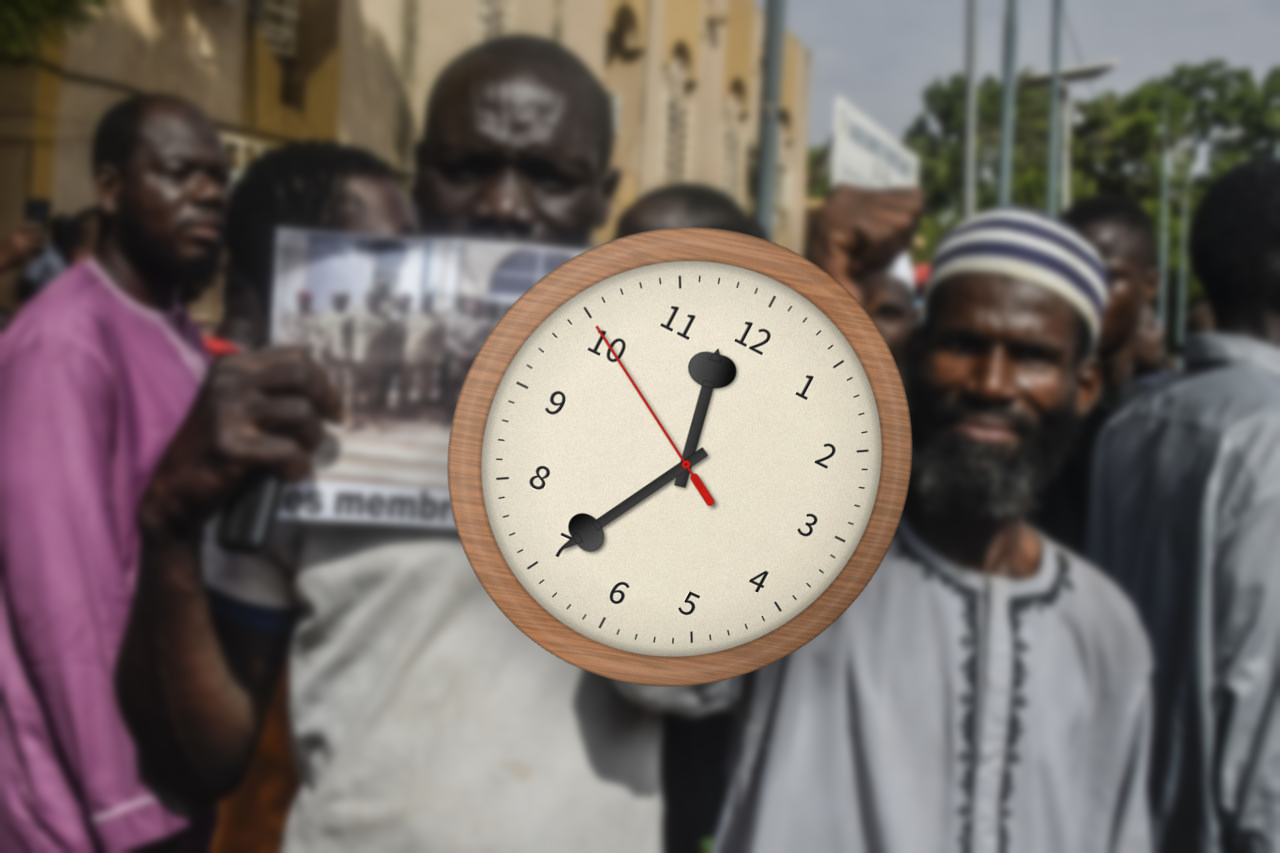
11:34:50
